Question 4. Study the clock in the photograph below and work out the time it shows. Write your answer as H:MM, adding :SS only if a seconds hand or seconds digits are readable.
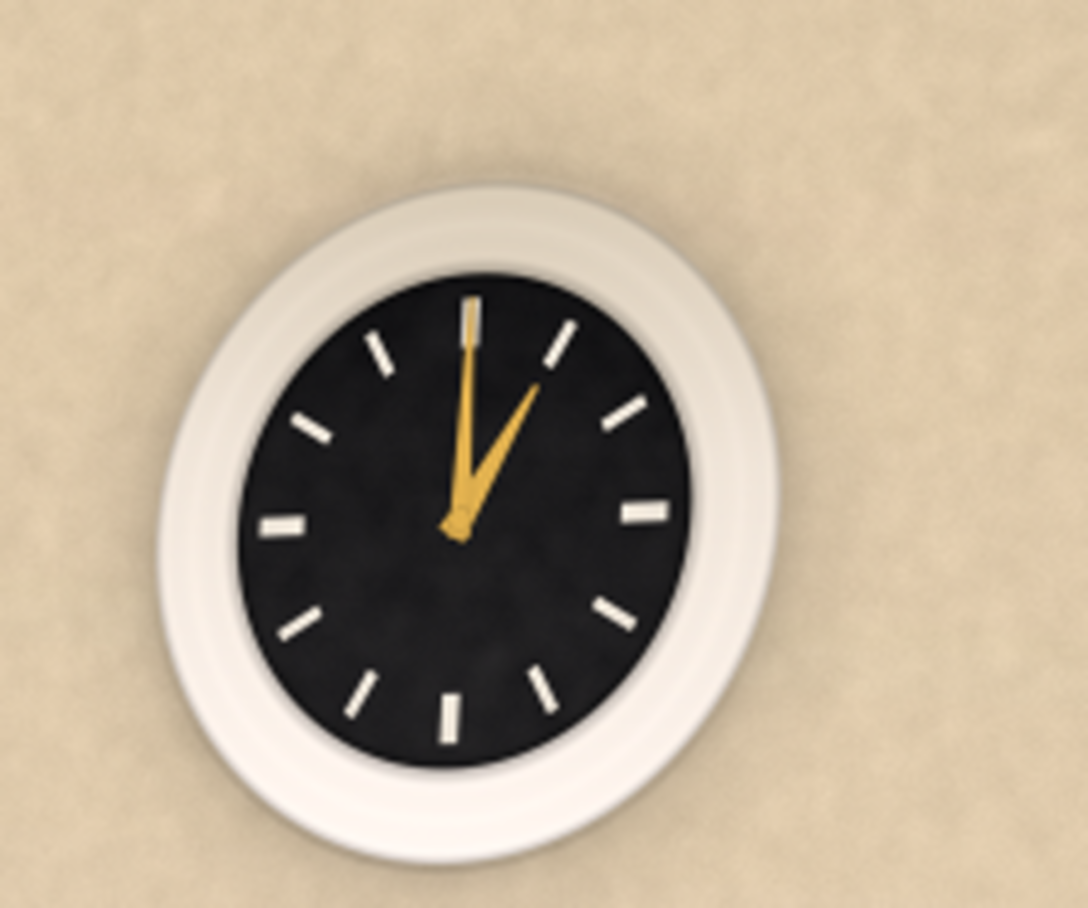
1:00
